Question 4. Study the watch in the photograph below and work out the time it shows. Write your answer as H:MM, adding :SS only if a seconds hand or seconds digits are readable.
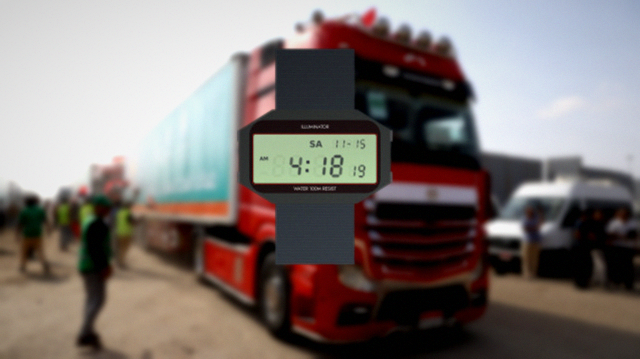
4:18:19
